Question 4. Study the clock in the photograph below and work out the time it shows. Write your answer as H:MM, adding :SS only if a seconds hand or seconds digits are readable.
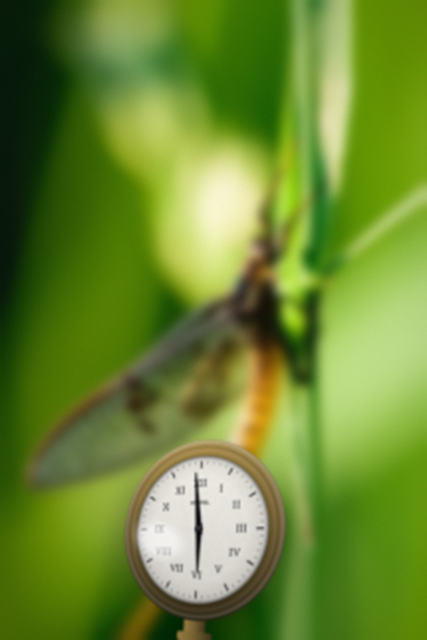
5:59
